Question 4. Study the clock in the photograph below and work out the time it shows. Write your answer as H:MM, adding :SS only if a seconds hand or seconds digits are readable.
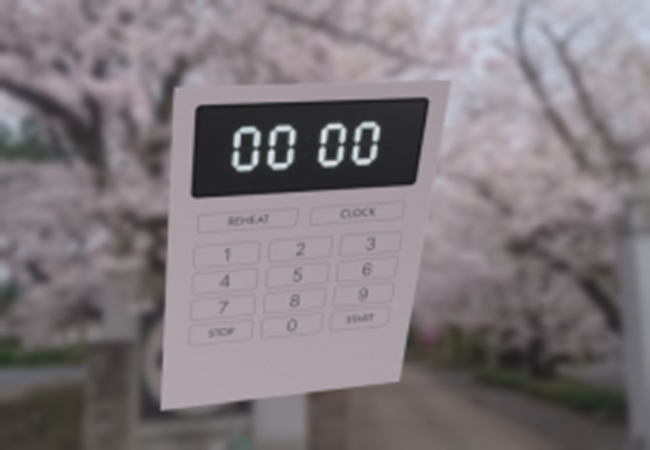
0:00
